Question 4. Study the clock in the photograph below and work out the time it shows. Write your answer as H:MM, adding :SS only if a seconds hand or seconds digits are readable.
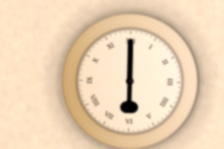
6:00
